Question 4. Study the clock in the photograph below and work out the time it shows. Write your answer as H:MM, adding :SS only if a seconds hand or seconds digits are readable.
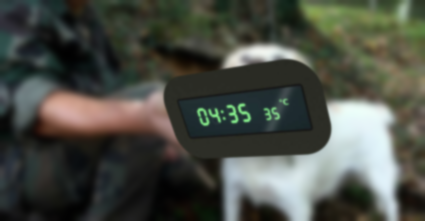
4:35
